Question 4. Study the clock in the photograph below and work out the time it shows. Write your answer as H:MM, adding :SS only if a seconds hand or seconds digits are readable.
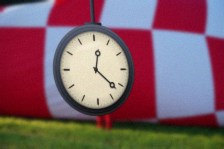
12:22
